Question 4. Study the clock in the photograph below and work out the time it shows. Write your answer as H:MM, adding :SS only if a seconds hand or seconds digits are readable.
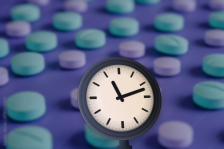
11:12
